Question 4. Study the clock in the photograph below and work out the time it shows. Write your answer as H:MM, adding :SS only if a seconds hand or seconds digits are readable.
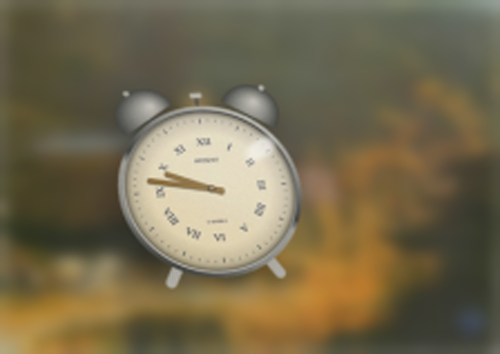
9:47
